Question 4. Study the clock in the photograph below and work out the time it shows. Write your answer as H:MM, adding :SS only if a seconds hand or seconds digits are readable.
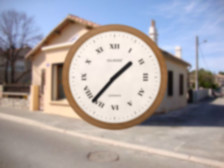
1:37
